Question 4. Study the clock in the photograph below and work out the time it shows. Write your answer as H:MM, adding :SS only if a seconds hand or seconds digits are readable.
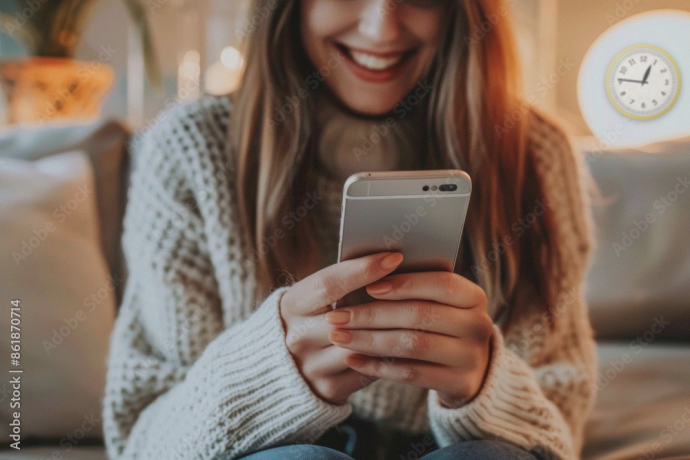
12:46
